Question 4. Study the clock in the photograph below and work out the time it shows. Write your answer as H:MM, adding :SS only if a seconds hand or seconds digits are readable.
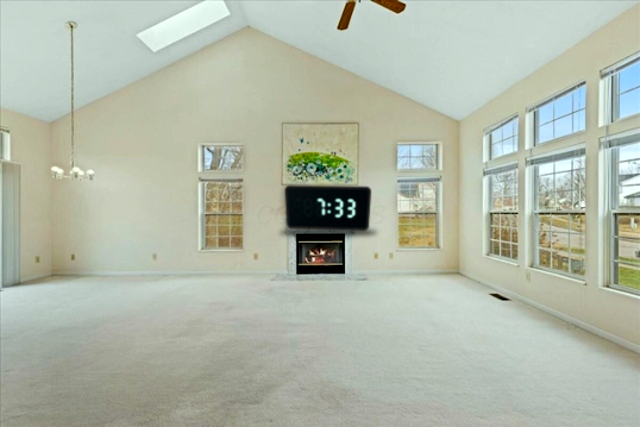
7:33
